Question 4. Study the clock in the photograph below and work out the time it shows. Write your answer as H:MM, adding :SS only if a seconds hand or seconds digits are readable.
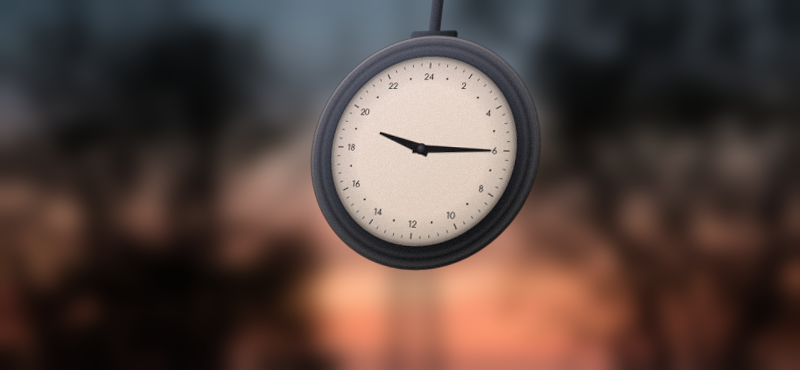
19:15
